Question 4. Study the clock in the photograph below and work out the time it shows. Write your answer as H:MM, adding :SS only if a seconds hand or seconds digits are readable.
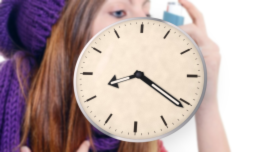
8:21
